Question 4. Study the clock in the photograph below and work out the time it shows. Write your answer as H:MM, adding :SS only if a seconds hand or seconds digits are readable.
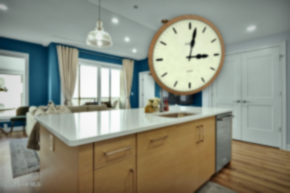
3:02
